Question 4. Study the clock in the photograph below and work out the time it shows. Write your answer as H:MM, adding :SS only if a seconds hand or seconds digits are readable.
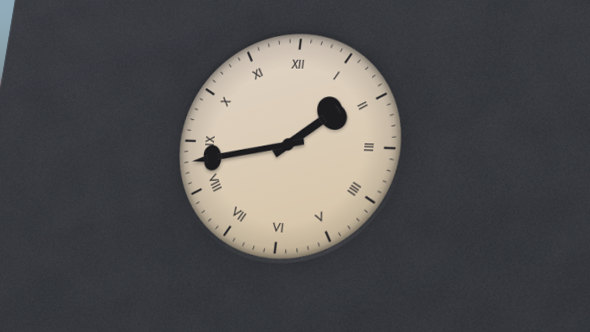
1:43
